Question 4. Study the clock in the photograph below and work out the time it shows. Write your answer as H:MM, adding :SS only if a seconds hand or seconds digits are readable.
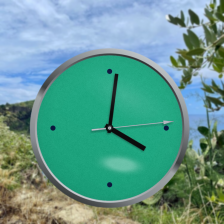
4:01:14
